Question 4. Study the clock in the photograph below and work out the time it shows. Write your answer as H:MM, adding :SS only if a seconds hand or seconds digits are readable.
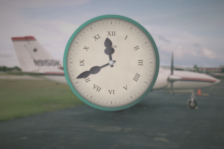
11:41
